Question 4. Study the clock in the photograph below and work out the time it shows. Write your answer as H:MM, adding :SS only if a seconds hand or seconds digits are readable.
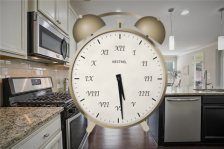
5:29
